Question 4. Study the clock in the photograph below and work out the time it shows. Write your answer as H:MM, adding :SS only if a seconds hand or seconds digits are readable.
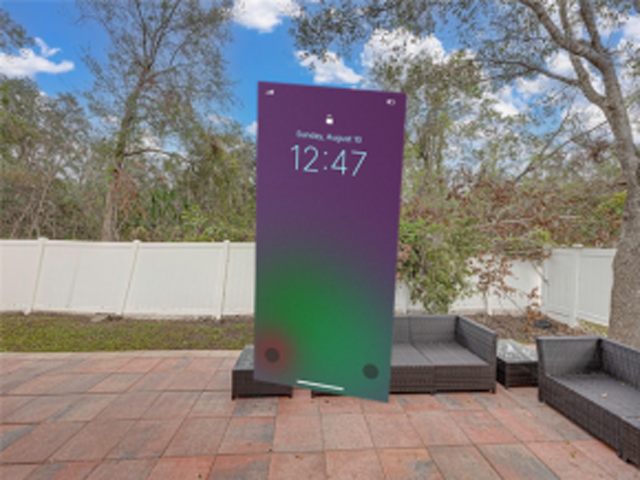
12:47
